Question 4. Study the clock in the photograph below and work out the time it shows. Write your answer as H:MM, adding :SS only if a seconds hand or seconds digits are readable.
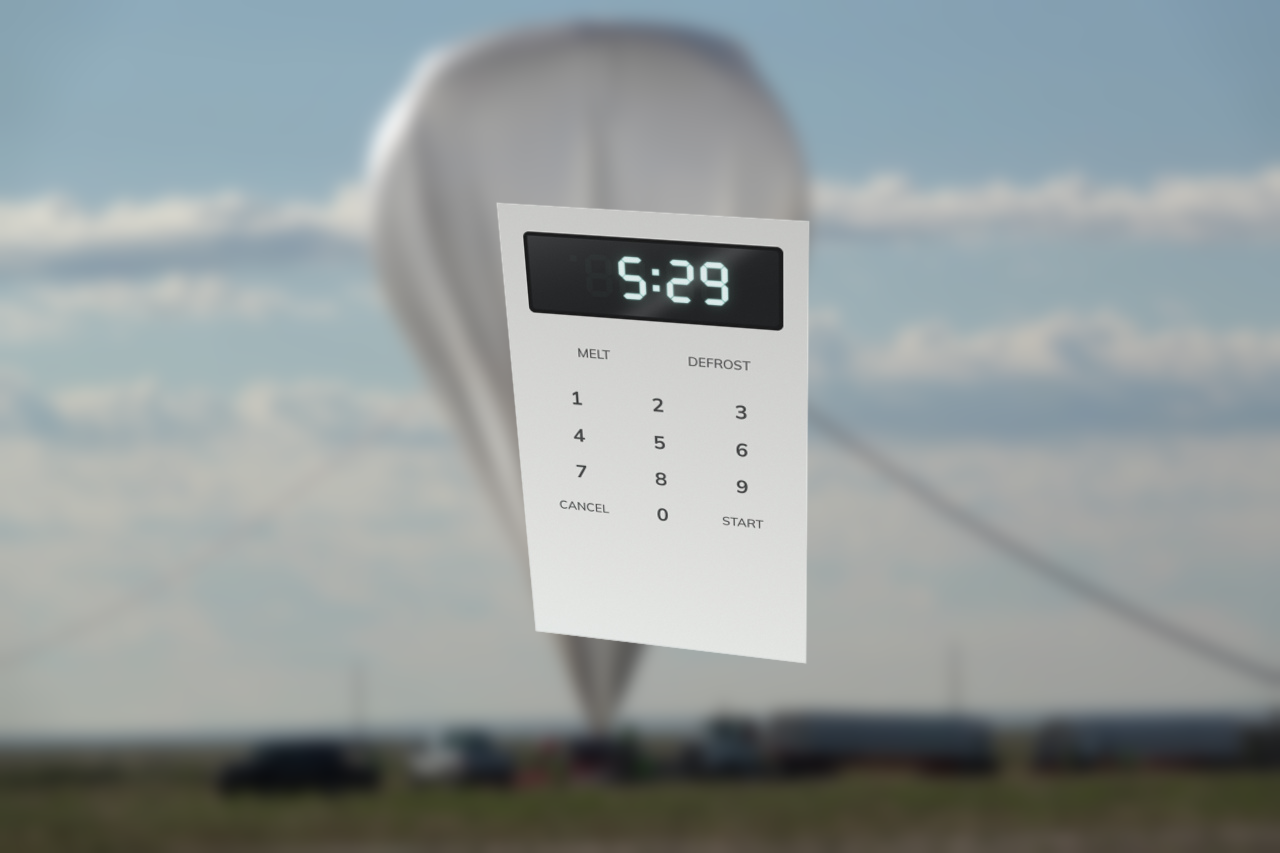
5:29
